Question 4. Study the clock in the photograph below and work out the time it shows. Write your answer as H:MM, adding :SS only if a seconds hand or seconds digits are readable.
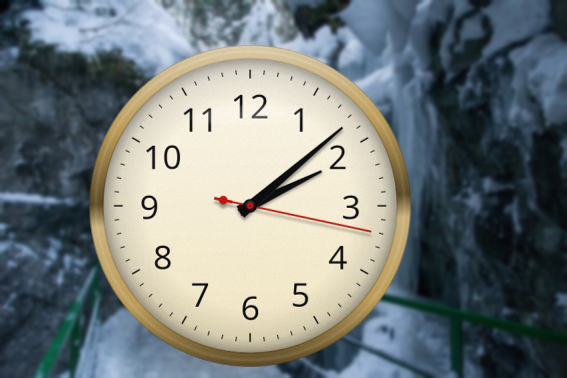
2:08:17
